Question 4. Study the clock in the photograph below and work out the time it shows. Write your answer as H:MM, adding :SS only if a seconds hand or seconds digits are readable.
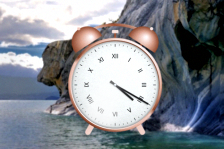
4:20
